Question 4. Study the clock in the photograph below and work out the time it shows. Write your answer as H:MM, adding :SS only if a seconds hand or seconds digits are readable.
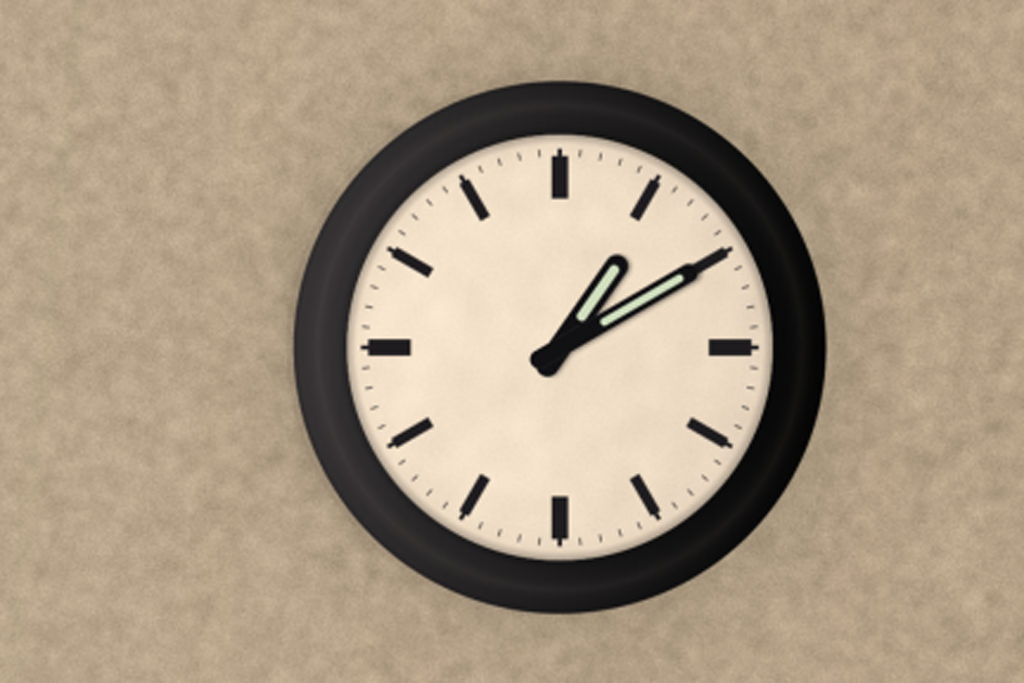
1:10
